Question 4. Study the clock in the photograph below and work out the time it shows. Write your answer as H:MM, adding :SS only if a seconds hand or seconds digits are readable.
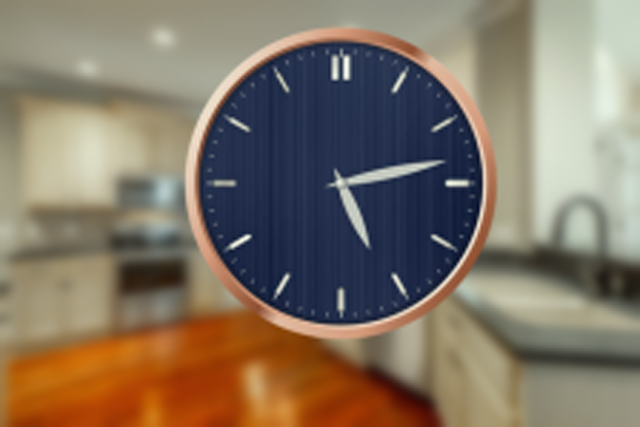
5:13
